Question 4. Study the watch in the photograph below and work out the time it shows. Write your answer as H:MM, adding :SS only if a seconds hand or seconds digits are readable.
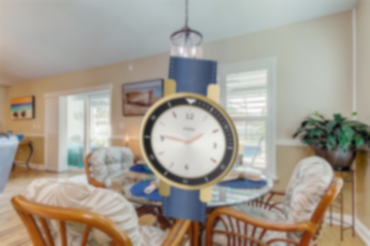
1:46
